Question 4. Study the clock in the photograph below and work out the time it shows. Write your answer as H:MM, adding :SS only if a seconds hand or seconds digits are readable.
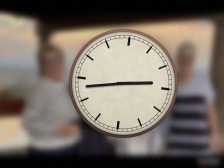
2:43
